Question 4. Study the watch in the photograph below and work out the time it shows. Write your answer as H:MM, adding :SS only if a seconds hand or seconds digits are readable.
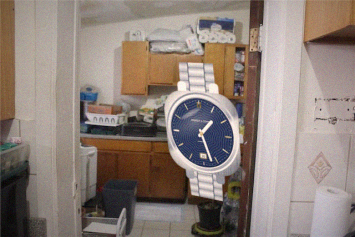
1:27
